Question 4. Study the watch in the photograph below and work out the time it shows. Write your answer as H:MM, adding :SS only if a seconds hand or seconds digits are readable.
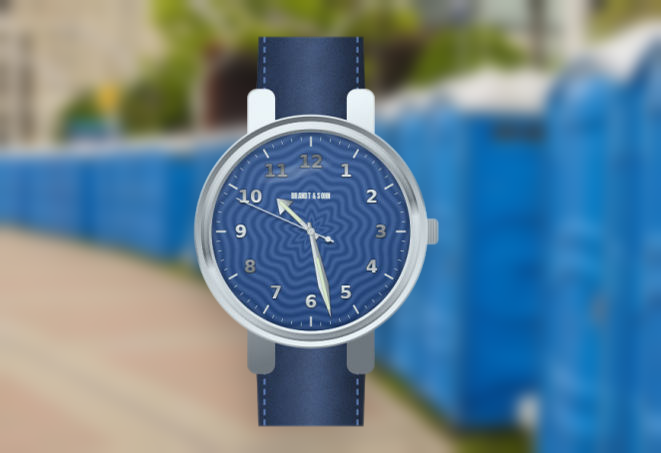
10:27:49
